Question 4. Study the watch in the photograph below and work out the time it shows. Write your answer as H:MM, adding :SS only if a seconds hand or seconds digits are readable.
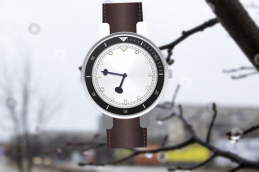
6:47
